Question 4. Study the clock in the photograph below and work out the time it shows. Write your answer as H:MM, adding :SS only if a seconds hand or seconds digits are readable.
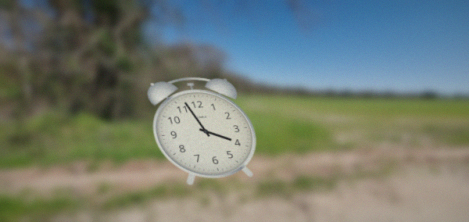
3:57
